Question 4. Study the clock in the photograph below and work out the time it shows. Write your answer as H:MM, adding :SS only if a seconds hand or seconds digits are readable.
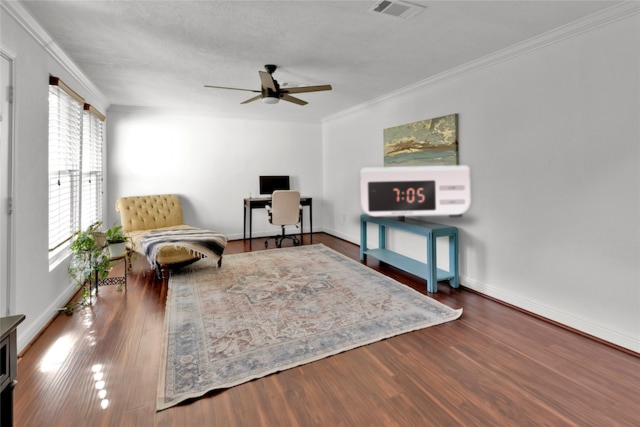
7:05
